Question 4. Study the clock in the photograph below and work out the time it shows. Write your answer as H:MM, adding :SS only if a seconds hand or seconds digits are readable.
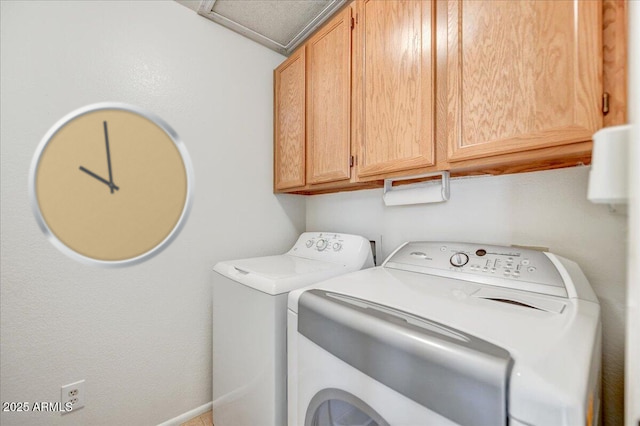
9:59
